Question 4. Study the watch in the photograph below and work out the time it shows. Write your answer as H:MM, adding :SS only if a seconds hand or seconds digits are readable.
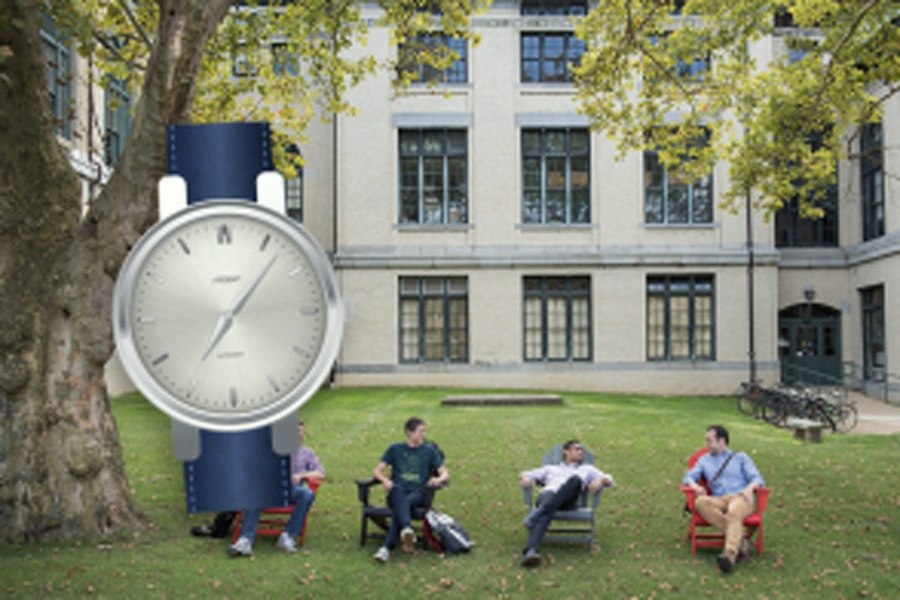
7:07
